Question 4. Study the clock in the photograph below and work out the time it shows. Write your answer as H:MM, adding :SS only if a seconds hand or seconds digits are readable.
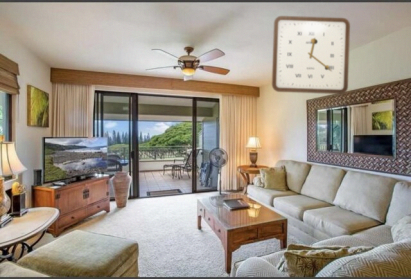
12:21
